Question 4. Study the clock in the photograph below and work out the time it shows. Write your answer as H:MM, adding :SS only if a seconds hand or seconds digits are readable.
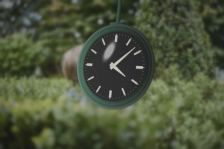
4:08
